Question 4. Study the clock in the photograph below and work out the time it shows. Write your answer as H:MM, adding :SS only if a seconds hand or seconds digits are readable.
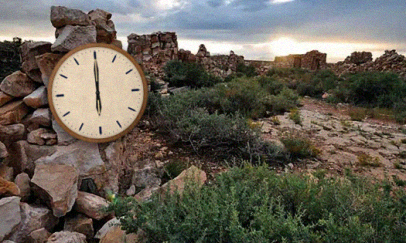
6:00
